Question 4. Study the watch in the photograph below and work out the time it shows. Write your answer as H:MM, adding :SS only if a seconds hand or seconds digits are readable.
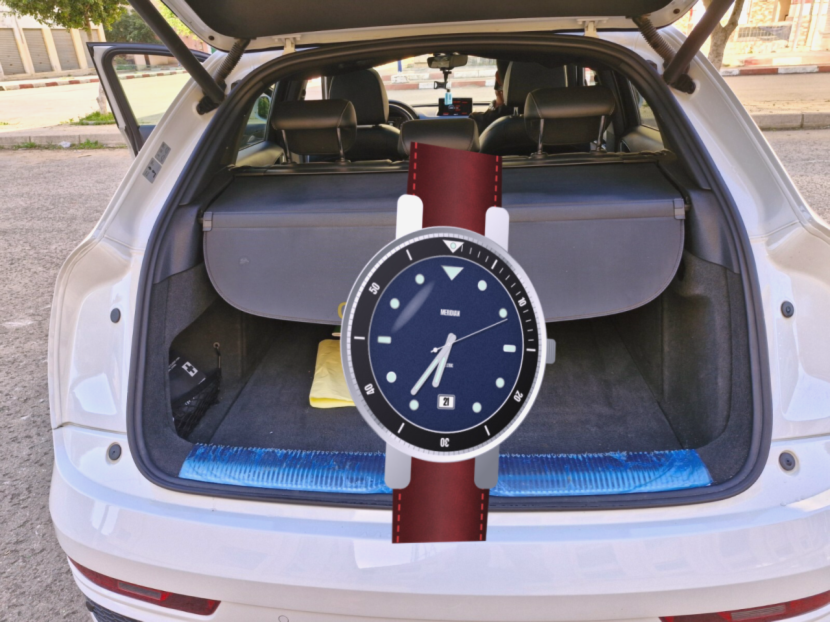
6:36:11
